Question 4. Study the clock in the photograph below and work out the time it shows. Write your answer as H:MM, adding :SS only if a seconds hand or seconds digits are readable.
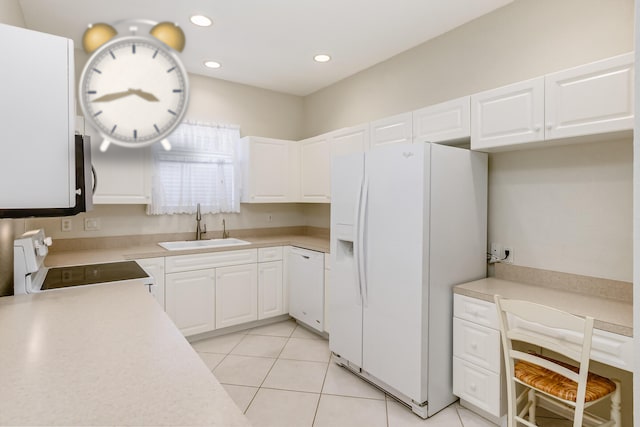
3:43
